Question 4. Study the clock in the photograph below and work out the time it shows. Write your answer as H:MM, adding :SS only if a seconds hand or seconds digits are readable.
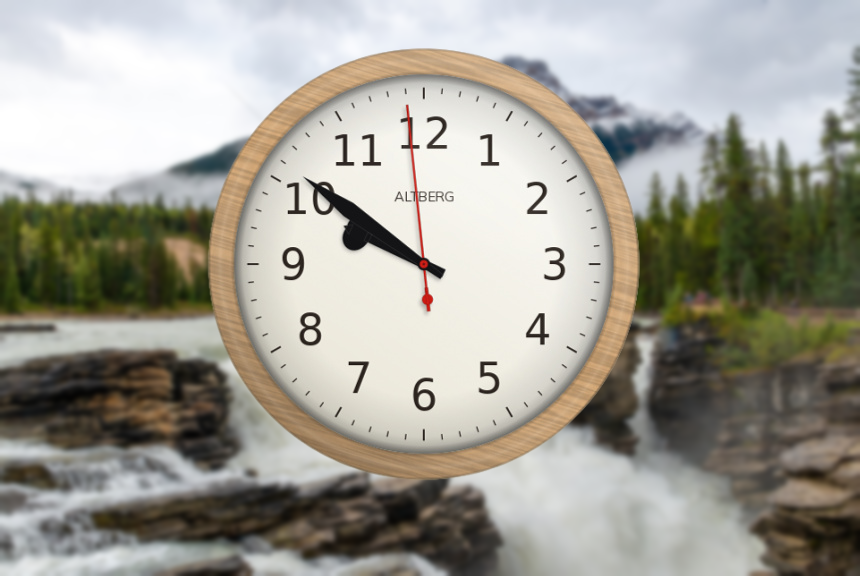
9:50:59
